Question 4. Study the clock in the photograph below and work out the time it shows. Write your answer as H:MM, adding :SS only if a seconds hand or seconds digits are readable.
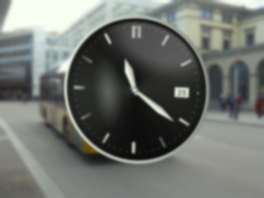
11:21
